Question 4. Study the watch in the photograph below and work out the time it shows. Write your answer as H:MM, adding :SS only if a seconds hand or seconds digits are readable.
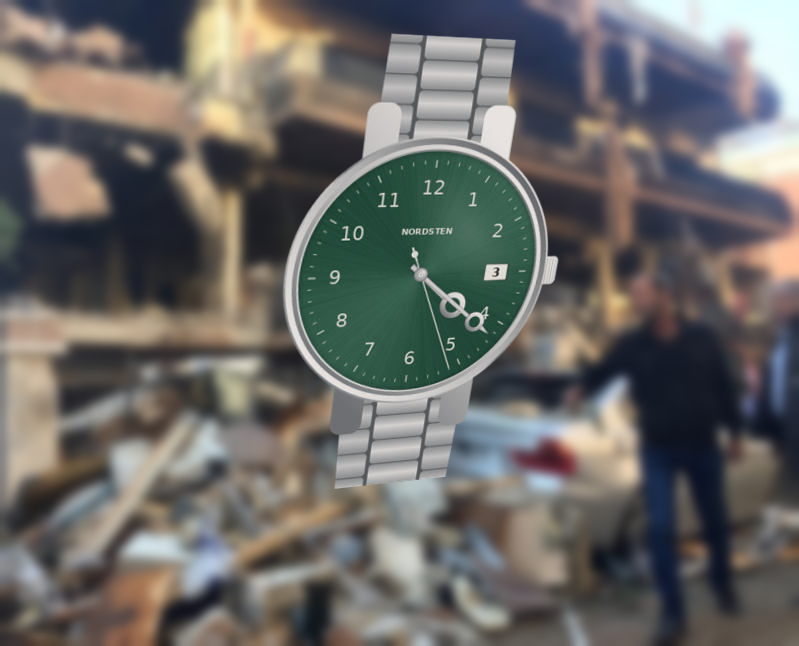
4:21:26
